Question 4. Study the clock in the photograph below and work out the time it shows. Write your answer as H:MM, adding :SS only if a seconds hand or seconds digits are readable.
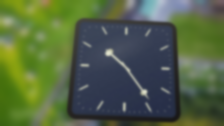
10:24
